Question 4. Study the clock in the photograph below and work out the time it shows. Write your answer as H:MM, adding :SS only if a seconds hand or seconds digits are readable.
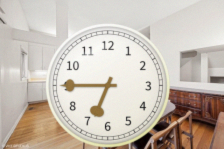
6:45
